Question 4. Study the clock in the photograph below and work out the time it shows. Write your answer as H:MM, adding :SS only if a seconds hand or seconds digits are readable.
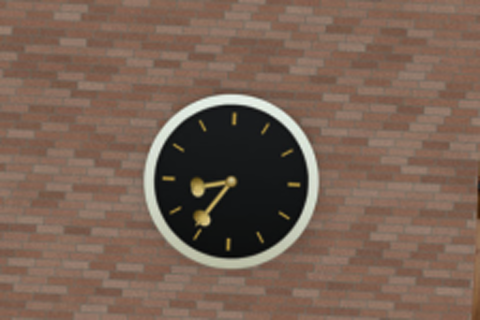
8:36
